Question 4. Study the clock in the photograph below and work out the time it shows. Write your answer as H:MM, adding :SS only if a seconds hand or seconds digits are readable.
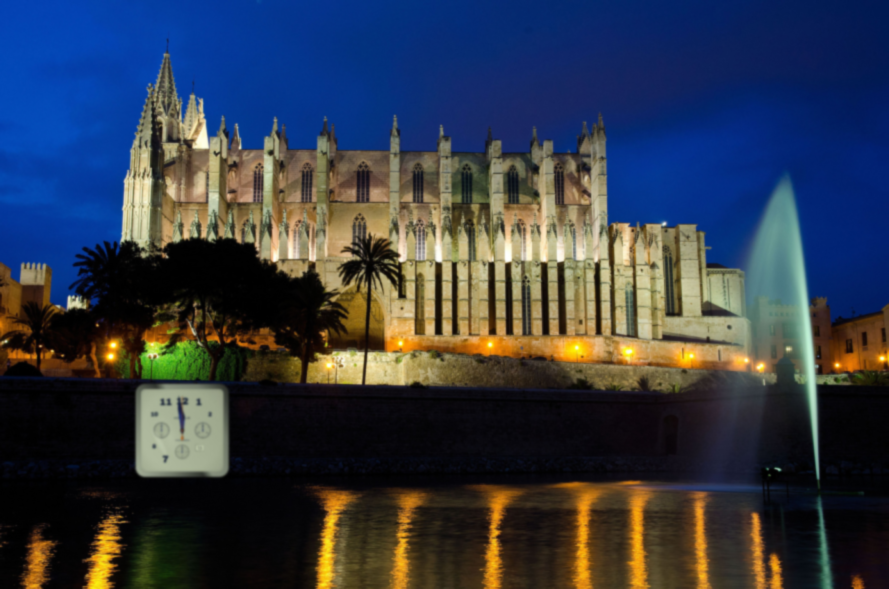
11:59
